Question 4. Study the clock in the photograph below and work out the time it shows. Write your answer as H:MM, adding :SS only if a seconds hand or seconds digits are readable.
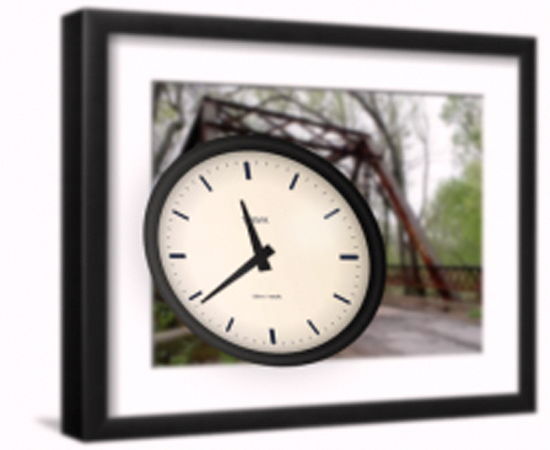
11:39
